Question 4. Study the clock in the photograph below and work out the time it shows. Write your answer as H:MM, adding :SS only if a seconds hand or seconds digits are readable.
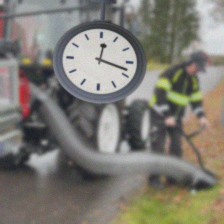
12:18
